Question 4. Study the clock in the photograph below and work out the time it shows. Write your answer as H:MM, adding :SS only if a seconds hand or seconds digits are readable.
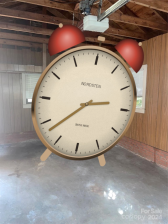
2:38
